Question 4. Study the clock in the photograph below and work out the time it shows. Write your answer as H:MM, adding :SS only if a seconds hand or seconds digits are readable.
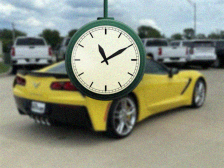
11:10
